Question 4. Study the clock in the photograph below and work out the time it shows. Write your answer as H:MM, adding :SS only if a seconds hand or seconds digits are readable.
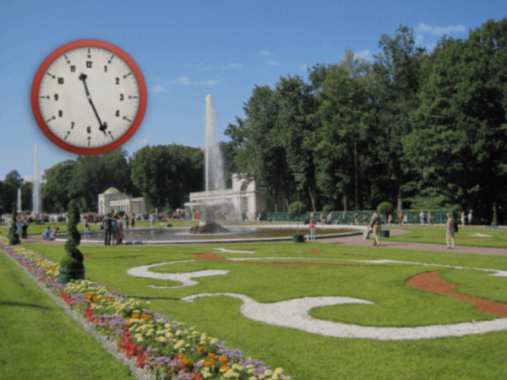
11:26
